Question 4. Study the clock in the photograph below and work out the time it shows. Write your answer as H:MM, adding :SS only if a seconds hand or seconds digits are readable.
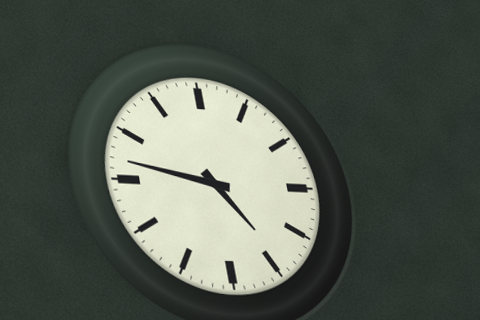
4:47
